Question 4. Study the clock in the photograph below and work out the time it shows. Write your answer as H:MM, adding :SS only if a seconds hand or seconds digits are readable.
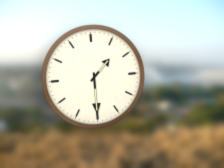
1:30
